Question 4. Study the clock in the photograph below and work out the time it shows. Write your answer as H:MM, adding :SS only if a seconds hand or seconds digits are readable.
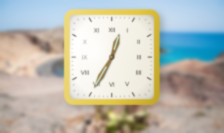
12:35
